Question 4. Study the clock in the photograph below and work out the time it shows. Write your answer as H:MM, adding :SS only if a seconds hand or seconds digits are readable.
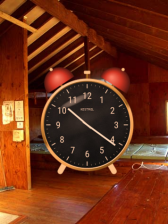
10:21
